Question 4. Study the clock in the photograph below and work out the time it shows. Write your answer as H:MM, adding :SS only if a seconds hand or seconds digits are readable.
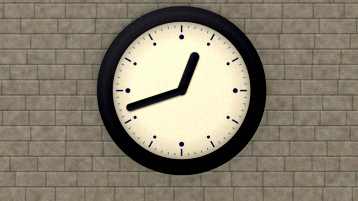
12:42
